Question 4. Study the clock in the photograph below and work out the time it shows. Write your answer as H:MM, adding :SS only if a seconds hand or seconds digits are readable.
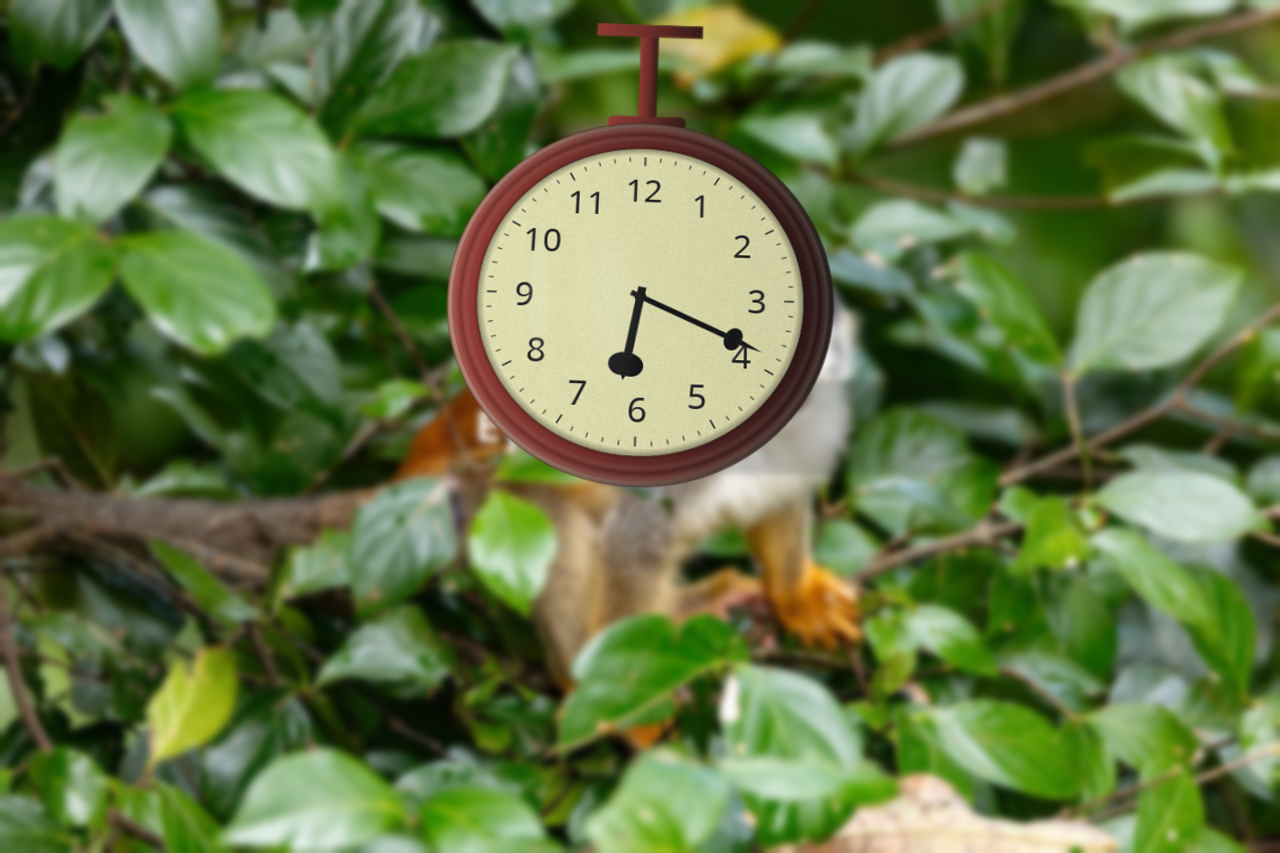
6:19
